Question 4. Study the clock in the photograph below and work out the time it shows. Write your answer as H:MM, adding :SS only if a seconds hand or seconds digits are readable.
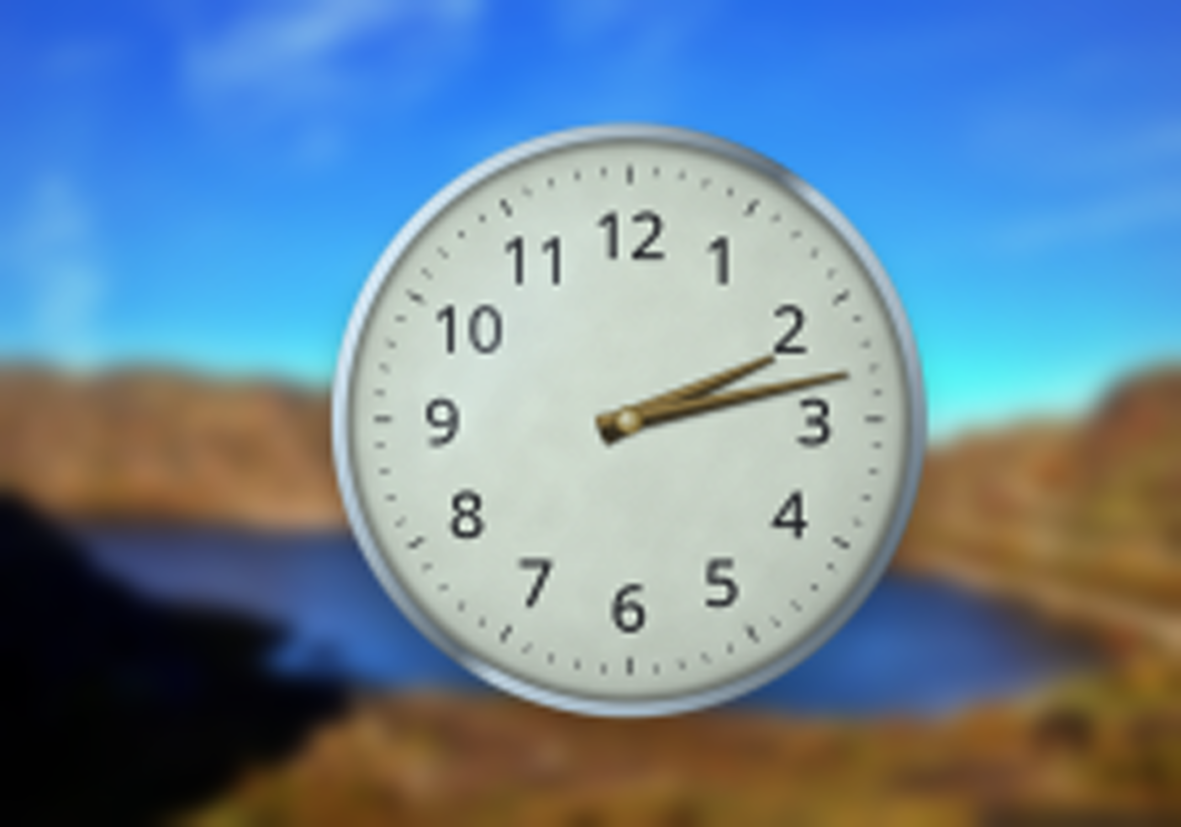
2:13
